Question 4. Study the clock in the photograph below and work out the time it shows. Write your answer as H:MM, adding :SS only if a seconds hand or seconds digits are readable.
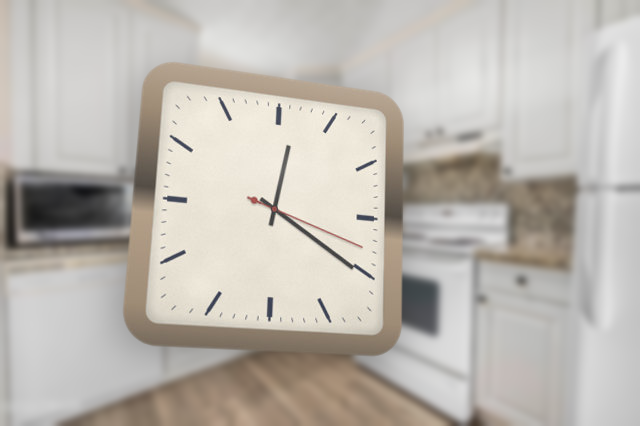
12:20:18
